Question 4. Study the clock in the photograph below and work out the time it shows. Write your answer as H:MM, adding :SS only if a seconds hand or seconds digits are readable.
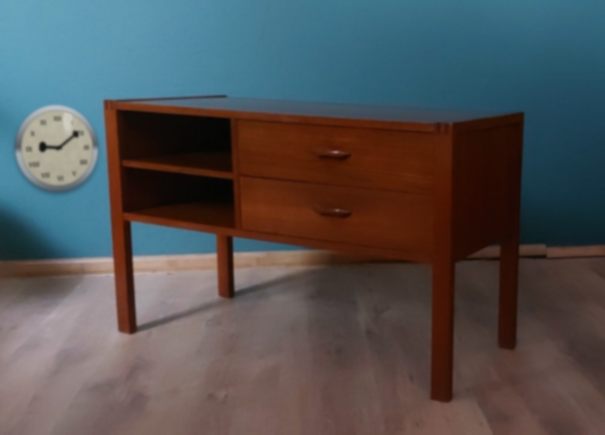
9:09
